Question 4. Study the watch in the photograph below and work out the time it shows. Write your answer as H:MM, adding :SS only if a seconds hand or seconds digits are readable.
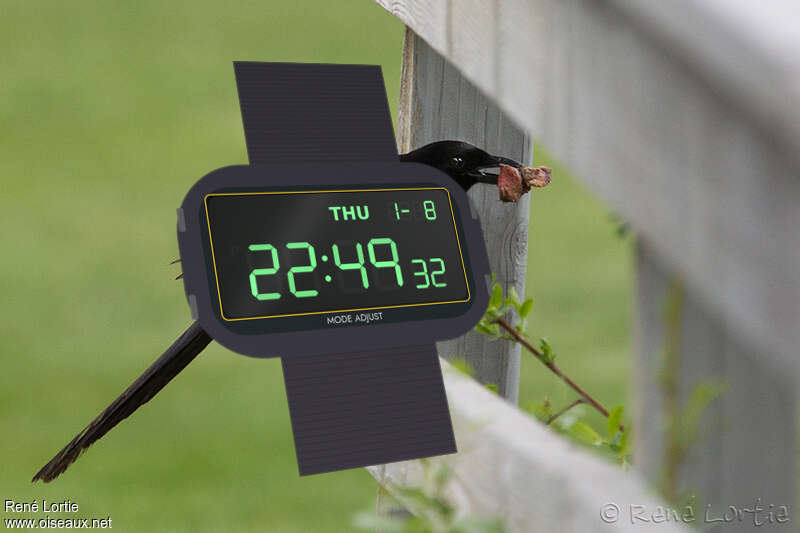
22:49:32
